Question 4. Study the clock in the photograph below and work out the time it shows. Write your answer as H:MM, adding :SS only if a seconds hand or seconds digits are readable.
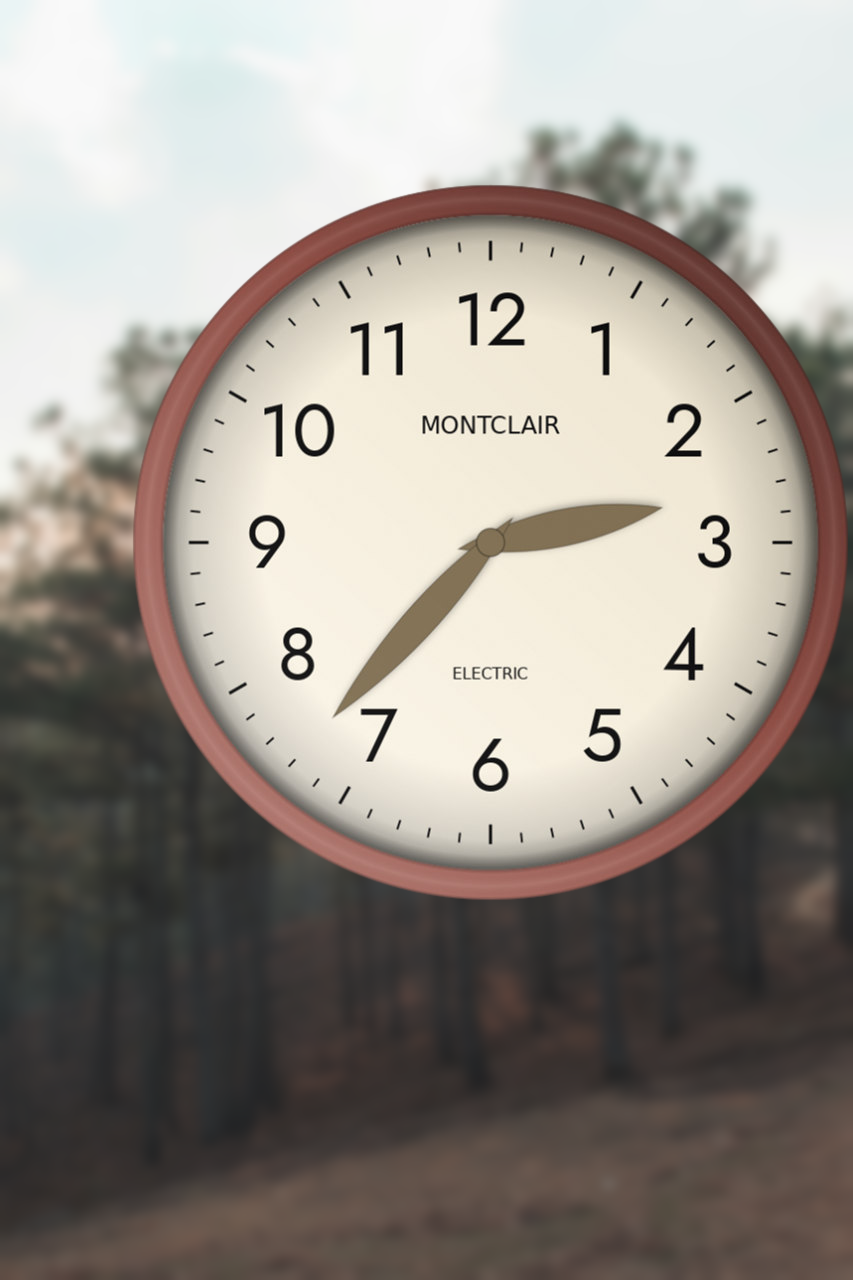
2:37
